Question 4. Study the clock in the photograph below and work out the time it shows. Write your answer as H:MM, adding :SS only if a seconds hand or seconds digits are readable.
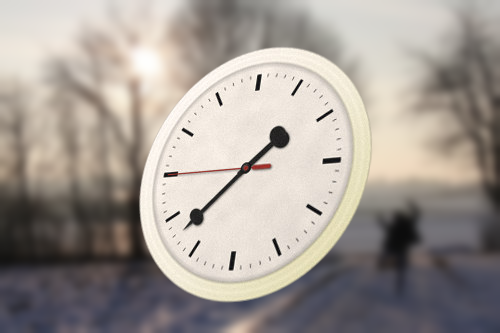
1:37:45
